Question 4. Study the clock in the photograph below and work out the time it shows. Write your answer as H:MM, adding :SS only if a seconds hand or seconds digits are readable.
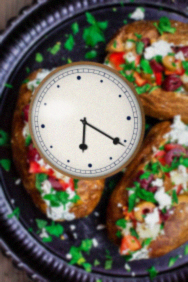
6:21
